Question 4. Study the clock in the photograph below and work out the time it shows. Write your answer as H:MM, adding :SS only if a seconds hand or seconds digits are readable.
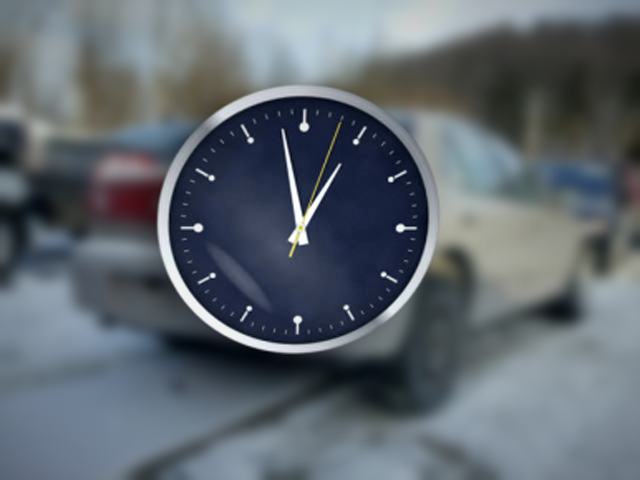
12:58:03
